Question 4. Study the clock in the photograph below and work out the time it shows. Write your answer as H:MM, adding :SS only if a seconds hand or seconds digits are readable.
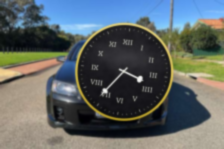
3:36
